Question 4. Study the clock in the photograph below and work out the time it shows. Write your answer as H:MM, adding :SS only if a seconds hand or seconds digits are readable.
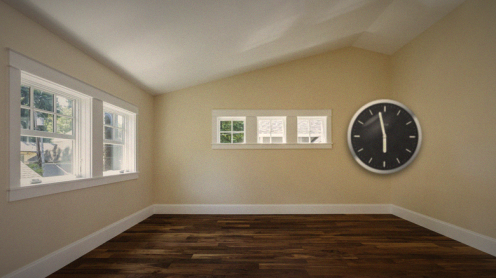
5:58
